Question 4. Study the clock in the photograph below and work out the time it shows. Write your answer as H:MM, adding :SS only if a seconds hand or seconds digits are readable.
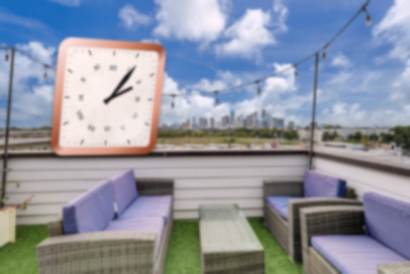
2:06
